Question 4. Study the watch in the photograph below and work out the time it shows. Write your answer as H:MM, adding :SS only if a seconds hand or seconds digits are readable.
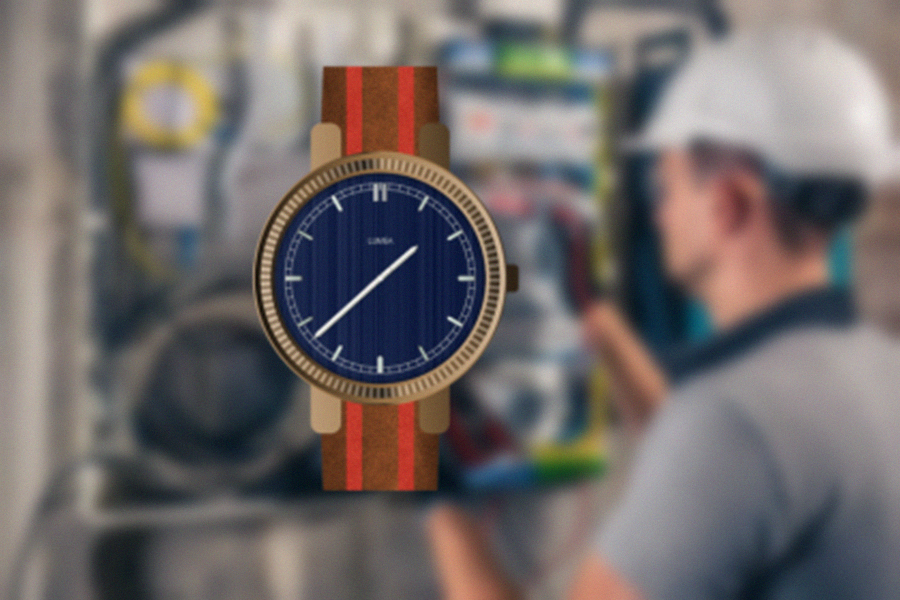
1:38
